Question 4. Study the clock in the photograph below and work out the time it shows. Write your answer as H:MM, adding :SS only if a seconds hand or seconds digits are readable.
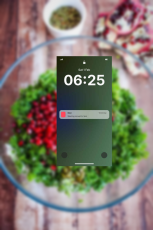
6:25
